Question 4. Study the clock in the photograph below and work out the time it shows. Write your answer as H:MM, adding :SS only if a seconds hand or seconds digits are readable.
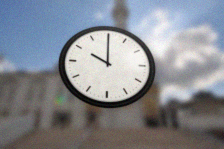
10:00
